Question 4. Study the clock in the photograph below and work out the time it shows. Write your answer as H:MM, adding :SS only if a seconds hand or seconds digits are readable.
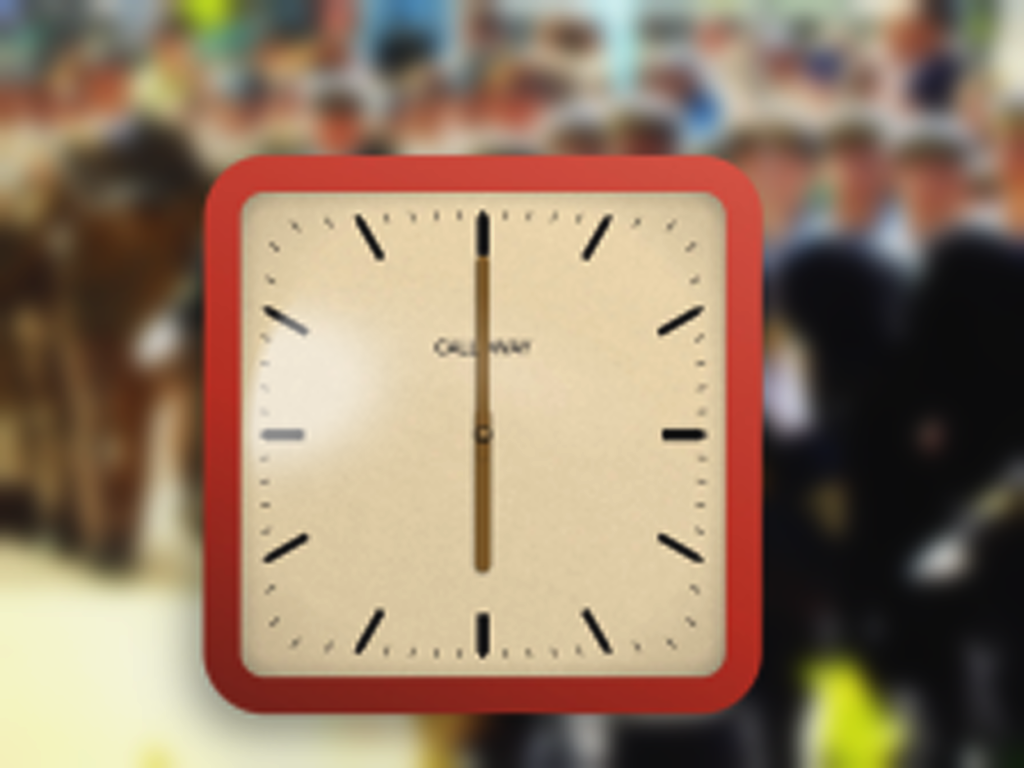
6:00
